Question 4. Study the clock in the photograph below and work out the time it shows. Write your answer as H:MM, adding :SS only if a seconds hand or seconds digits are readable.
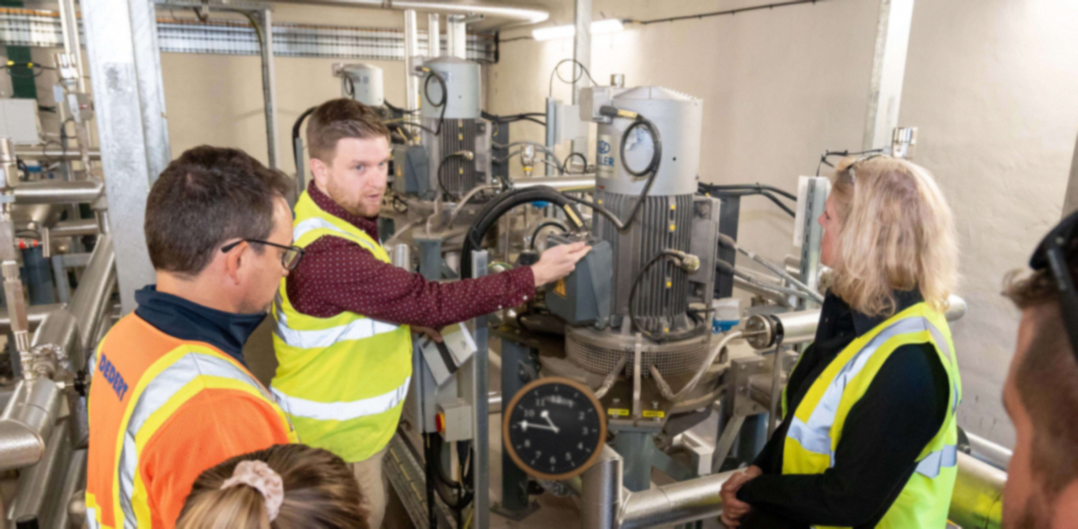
10:46
